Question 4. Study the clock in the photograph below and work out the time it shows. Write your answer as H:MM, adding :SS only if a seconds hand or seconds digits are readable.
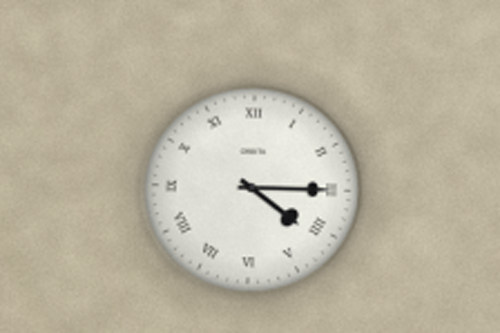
4:15
